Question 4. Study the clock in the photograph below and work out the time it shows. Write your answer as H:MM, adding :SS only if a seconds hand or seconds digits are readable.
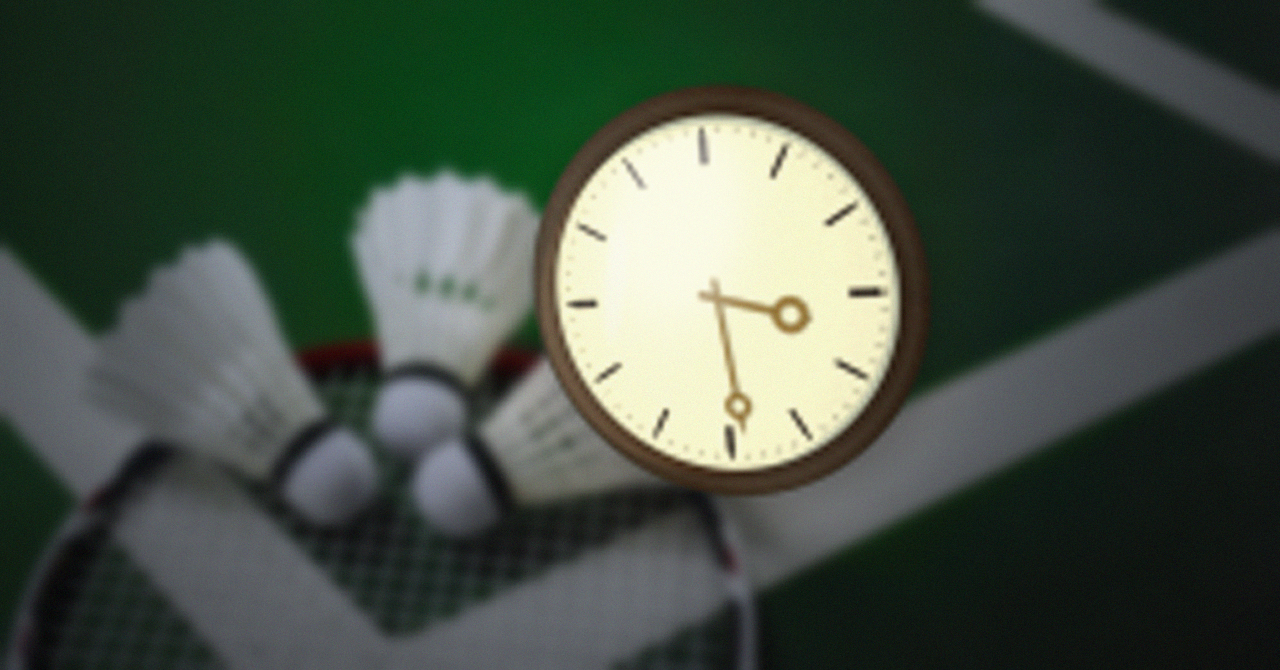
3:29
